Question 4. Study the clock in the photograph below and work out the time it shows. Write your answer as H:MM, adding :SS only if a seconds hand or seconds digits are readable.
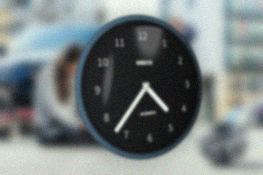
4:37
